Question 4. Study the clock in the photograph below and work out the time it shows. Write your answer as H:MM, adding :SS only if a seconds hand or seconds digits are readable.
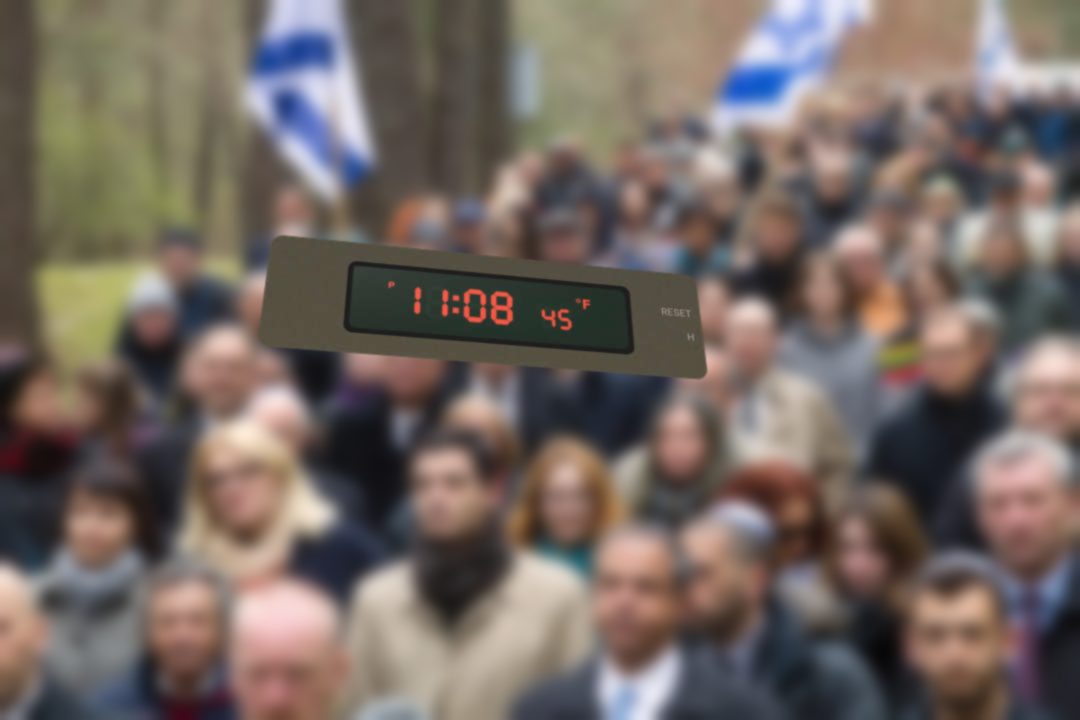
11:08
